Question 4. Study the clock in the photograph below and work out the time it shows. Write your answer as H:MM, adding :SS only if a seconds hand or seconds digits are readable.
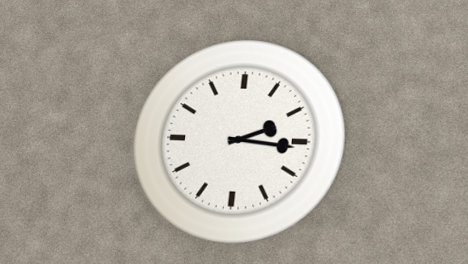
2:16
